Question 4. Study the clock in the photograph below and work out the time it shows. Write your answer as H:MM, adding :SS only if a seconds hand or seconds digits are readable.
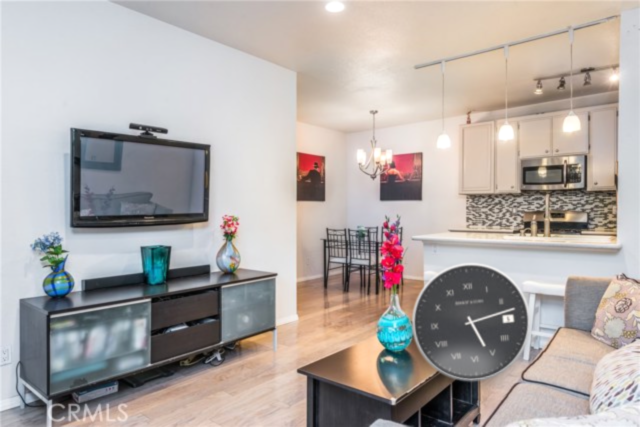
5:13
